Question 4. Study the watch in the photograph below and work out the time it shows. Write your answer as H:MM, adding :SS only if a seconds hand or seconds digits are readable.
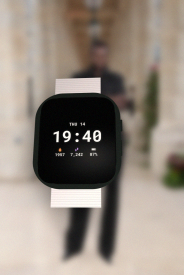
19:40
